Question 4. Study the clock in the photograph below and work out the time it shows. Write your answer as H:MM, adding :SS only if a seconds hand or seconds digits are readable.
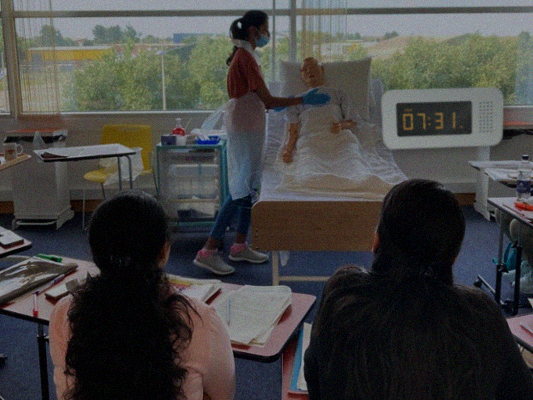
7:31
